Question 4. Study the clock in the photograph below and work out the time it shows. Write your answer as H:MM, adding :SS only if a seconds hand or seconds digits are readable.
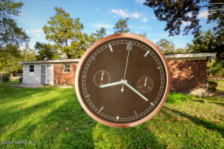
8:20
